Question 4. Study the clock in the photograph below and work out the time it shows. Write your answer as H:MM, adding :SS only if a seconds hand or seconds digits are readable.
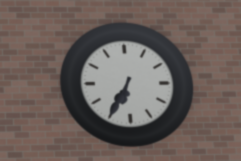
6:35
